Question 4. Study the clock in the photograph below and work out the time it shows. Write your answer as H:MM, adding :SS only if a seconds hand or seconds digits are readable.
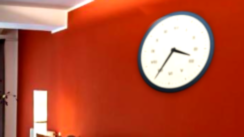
3:35
